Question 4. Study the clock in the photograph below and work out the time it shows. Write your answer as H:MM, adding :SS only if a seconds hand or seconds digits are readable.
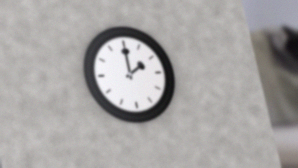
2:00
